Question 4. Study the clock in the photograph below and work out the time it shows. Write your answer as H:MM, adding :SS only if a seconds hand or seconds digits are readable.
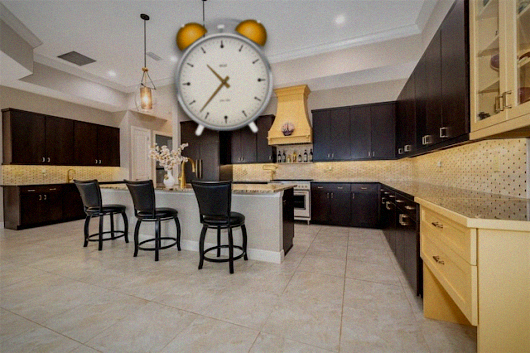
10:37
